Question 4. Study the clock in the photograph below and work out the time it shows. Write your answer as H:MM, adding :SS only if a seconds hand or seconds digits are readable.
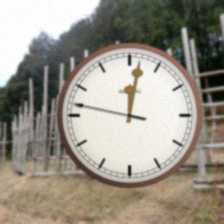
12:01:47
